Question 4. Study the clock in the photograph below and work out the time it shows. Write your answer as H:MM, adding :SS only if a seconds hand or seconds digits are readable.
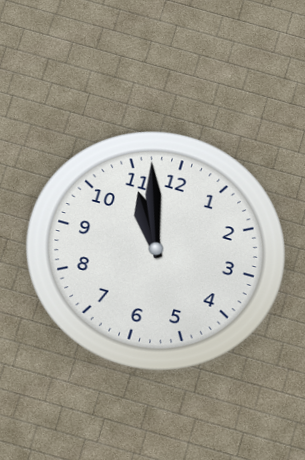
10:57
